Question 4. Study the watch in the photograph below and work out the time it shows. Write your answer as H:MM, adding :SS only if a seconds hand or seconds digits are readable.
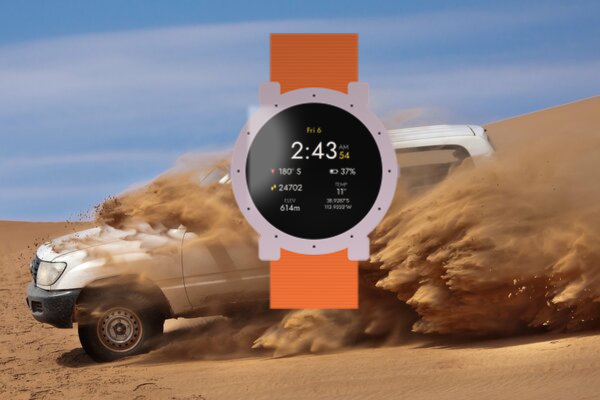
2:43:54
